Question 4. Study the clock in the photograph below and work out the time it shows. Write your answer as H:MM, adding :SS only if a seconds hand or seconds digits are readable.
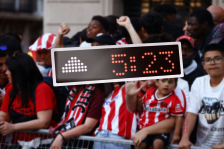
5:23
